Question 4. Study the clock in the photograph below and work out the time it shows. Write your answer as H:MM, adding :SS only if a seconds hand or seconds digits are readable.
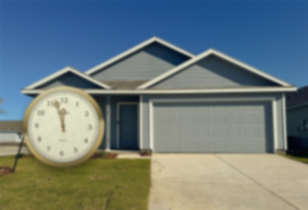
11:57
